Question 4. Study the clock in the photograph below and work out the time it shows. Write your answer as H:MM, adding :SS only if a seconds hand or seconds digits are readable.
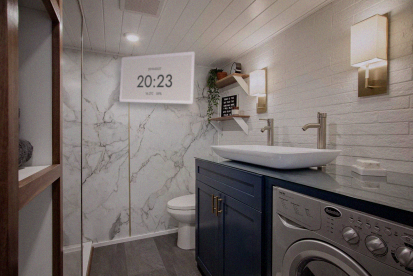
20:23
